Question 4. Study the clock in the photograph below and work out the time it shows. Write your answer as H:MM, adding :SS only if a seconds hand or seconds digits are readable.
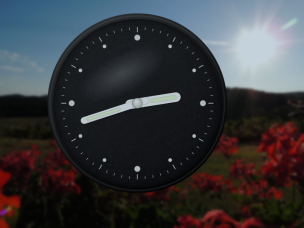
2:42
